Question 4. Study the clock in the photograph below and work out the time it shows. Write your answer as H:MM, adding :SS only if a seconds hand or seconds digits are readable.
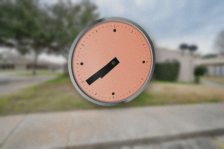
7:39
